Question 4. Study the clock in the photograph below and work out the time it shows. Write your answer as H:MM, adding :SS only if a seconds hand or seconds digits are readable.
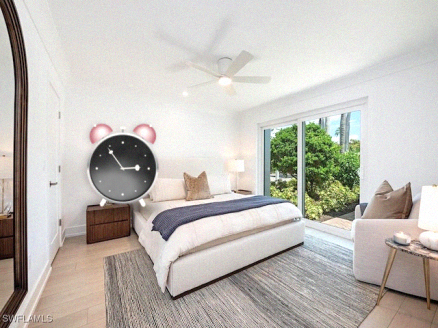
2:54
